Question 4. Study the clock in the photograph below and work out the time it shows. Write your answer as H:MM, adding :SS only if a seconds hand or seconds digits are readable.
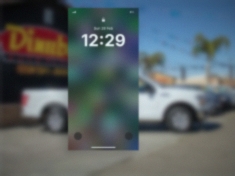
12:29
